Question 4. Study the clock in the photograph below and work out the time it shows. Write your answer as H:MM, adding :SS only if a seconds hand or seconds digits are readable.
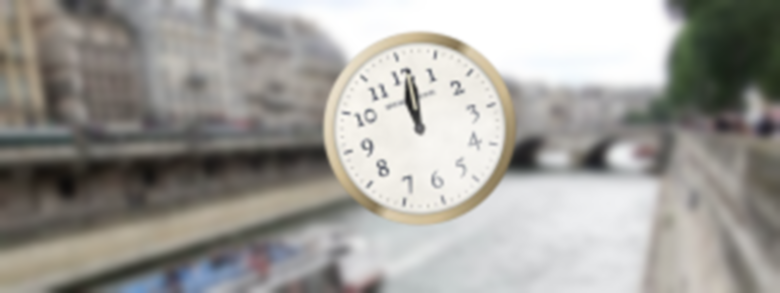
12:01
